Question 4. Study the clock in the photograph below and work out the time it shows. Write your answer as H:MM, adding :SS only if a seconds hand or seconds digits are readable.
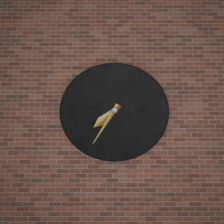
7:35
